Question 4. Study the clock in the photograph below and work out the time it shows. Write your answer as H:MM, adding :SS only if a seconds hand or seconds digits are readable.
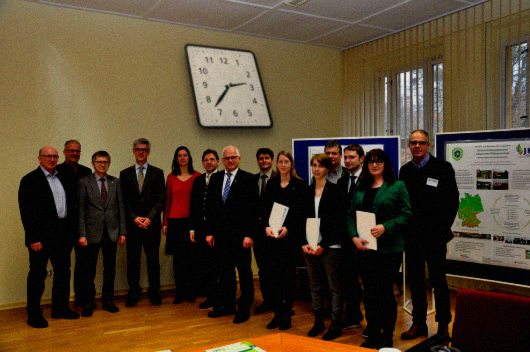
2:37
